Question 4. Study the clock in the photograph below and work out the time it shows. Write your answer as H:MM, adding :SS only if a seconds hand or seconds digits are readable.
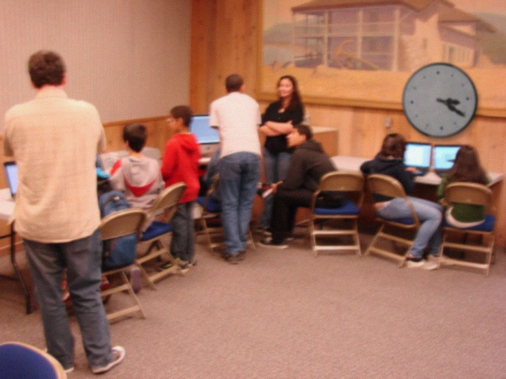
3:21
